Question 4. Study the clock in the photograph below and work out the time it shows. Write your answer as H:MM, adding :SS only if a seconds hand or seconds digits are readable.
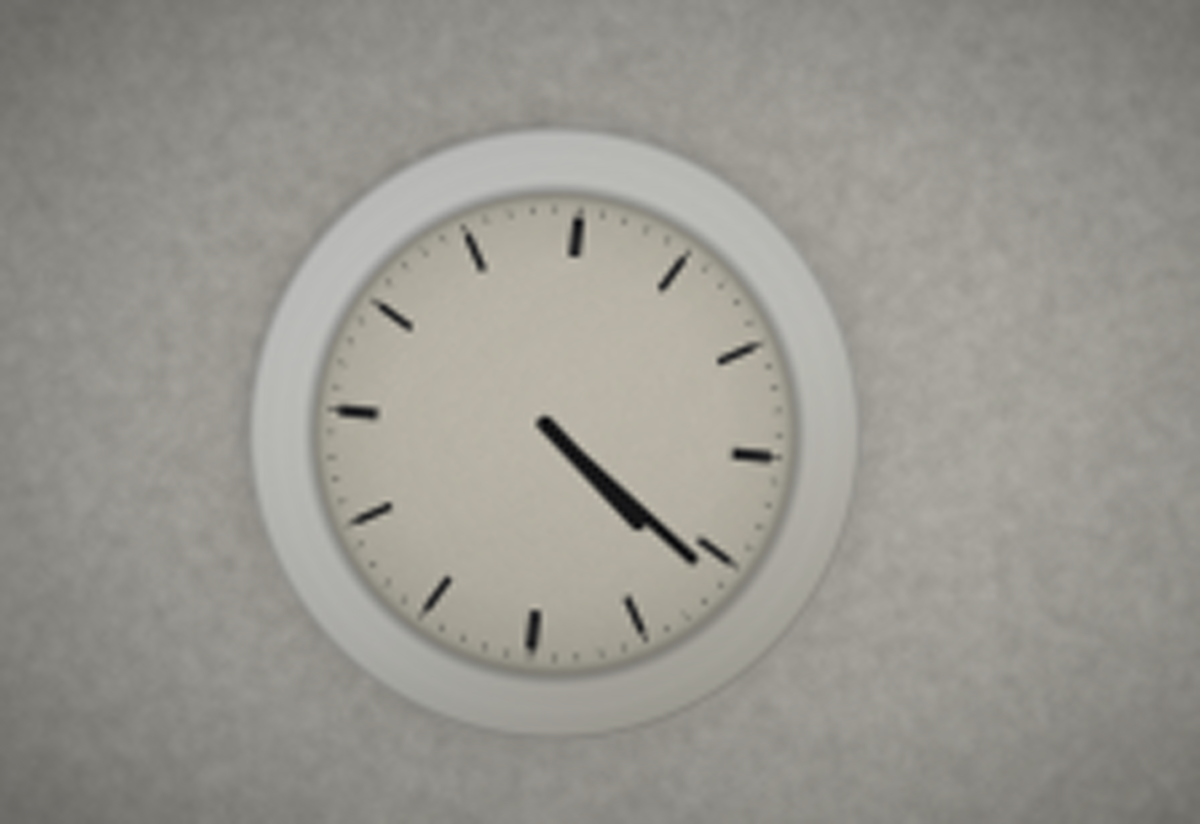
4:21
